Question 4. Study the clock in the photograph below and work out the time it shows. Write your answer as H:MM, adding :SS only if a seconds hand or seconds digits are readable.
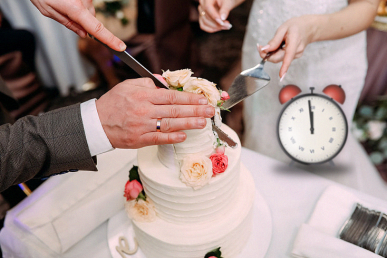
11:59
